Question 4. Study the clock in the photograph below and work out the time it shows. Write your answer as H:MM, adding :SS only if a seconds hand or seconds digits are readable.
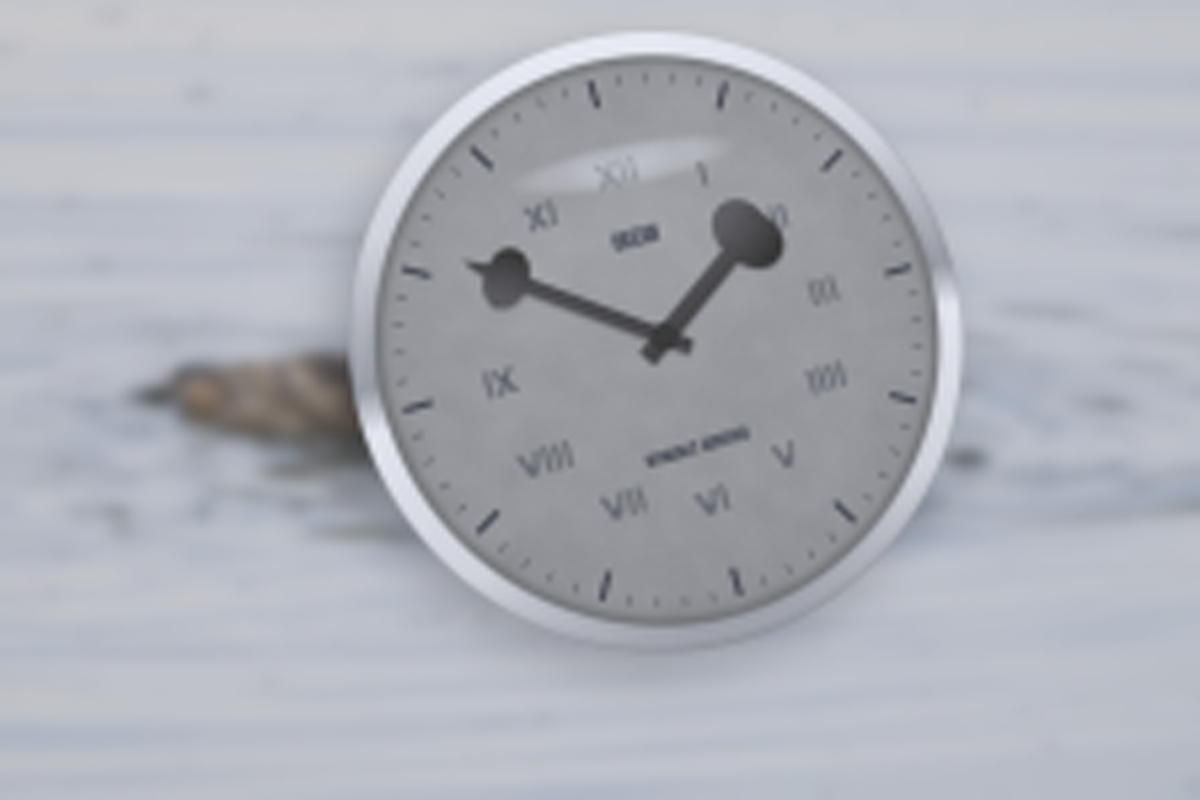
1:51
